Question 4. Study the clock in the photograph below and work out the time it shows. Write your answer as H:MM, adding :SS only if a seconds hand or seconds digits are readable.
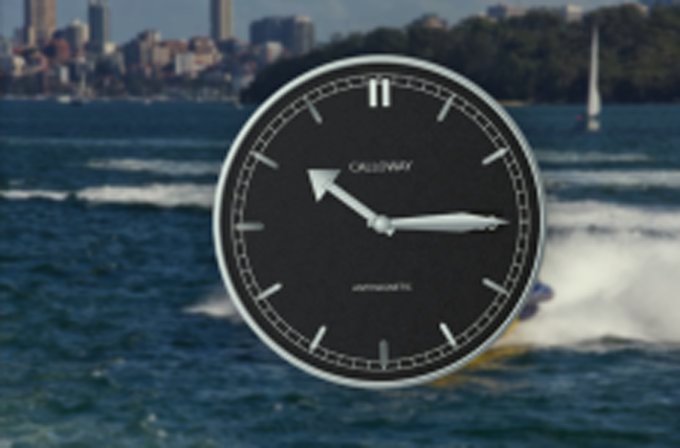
10:15
